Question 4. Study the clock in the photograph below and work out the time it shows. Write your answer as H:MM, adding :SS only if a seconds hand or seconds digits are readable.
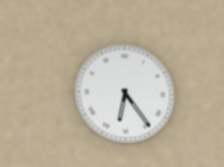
6:24
